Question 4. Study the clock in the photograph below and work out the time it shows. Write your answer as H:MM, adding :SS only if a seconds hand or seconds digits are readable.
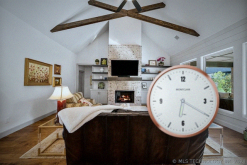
6:20
